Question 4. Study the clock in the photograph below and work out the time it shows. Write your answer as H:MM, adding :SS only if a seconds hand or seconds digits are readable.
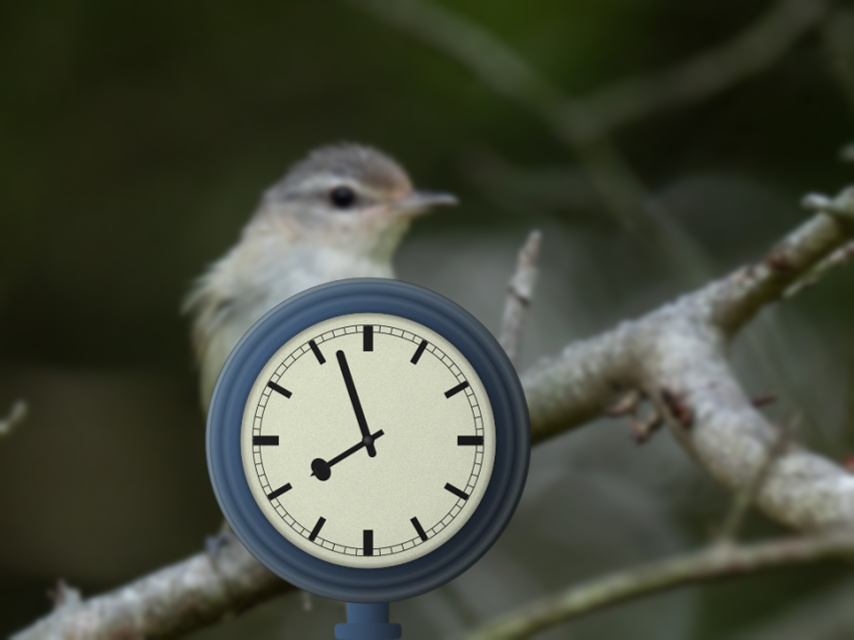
7:57
